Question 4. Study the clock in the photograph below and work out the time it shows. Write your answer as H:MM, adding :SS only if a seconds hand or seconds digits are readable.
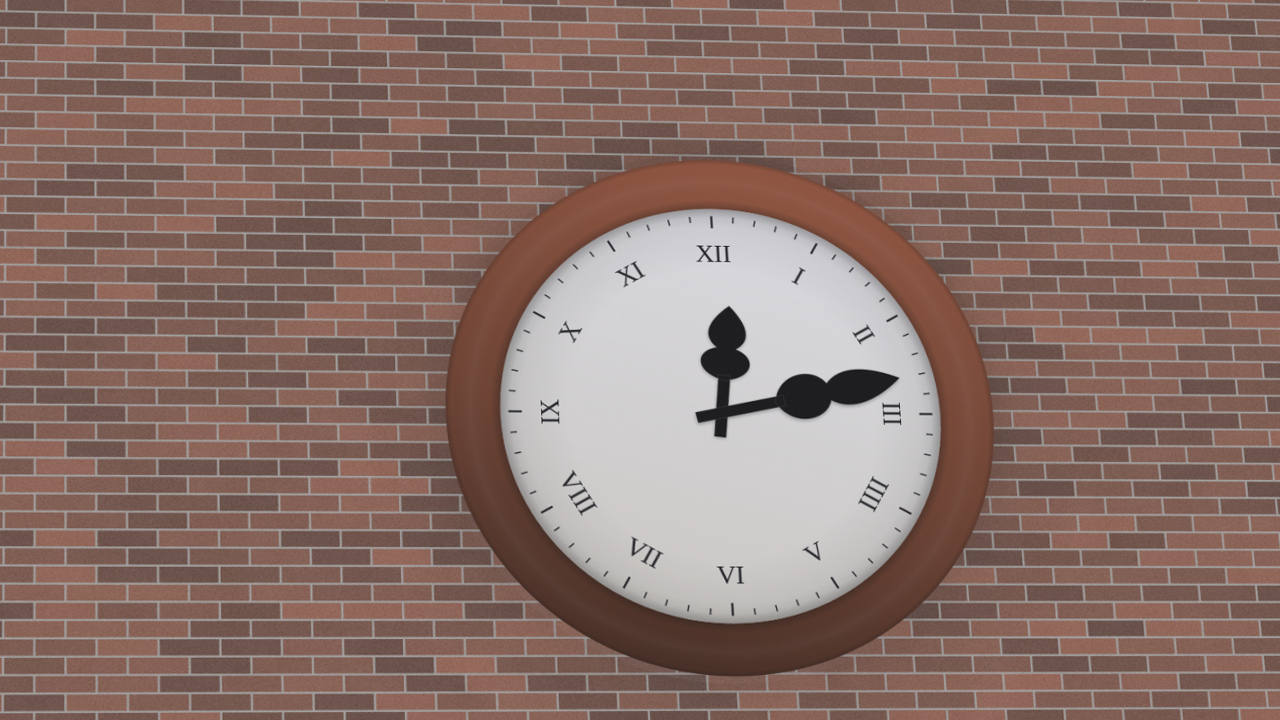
12:13
